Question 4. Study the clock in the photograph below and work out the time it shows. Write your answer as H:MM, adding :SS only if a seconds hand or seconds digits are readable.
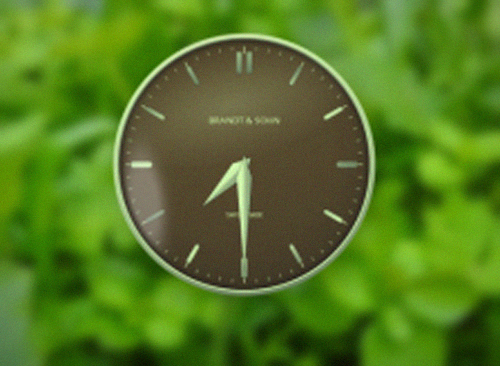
7:30
